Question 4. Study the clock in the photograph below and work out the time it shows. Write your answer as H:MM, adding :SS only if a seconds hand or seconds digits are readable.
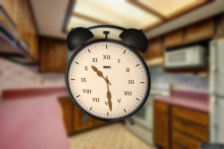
10:29
